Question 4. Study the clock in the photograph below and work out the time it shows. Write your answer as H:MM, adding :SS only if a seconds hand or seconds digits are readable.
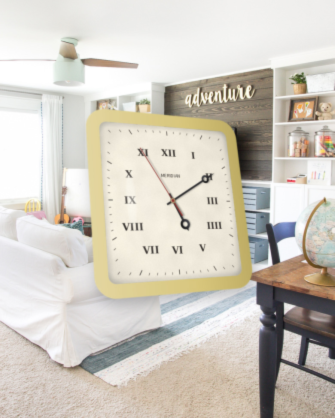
5:09:55
